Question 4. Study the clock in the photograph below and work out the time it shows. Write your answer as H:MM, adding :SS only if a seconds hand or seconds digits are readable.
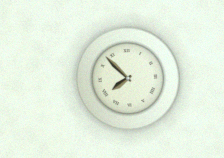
7:53
